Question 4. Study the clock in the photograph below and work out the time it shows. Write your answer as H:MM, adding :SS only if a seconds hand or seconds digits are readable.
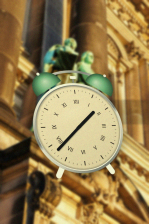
1:38
